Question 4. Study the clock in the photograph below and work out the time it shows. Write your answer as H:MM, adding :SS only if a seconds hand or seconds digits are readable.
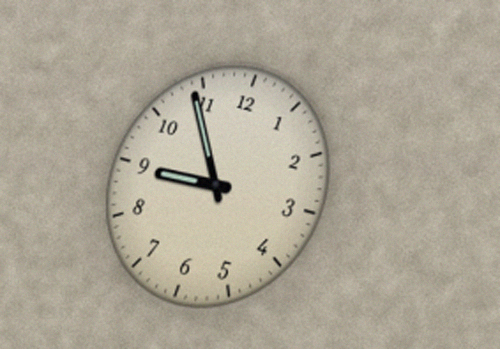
8:54
